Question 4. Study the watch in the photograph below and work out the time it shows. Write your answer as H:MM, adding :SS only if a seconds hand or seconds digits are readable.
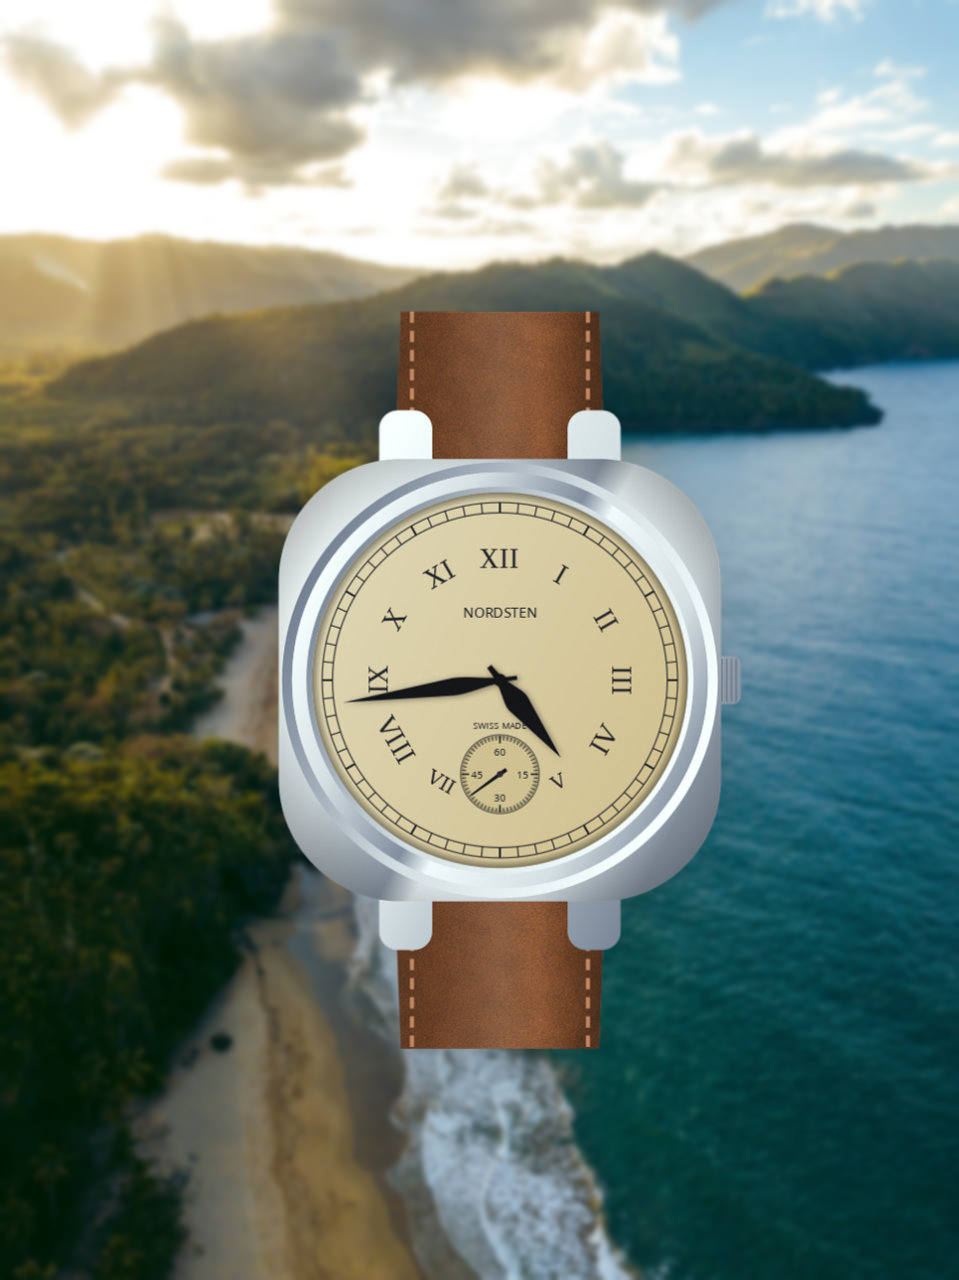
4:43:39
